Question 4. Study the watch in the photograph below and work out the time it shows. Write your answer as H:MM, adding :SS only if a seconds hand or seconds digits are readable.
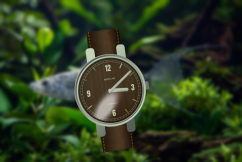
3:09
